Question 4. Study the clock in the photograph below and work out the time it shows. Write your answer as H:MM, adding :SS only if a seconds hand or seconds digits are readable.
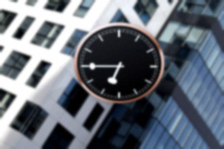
6:45
